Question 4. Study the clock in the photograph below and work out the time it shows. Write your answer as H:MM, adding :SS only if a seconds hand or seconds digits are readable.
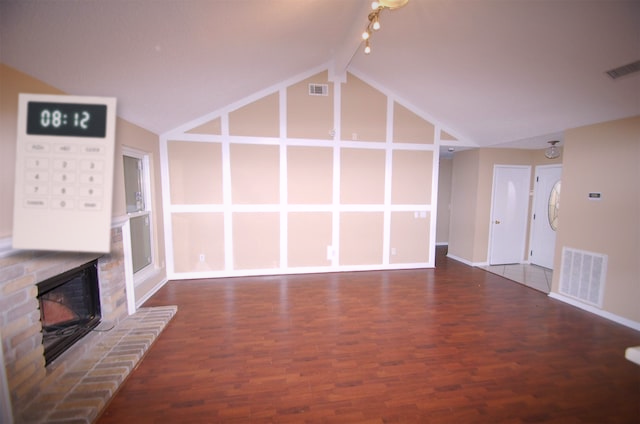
8:12
